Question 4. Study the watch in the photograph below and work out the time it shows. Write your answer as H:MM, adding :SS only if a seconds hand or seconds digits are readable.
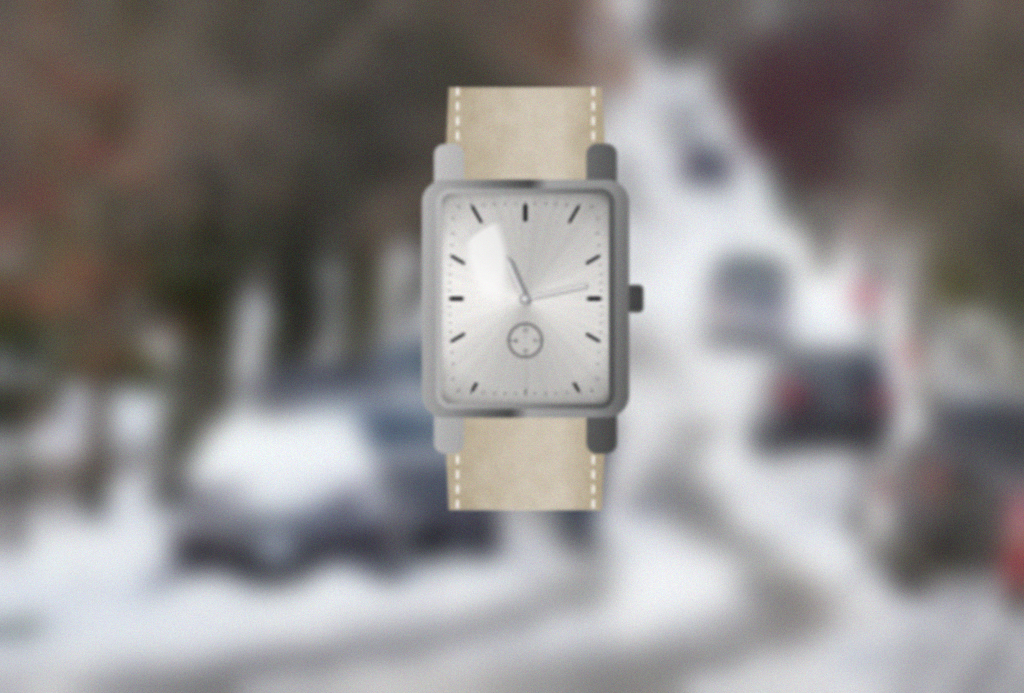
11:13
